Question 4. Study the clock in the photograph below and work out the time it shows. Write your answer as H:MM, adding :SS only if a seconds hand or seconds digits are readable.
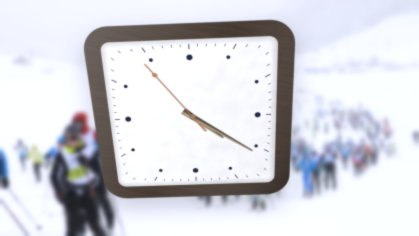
4:20:54
